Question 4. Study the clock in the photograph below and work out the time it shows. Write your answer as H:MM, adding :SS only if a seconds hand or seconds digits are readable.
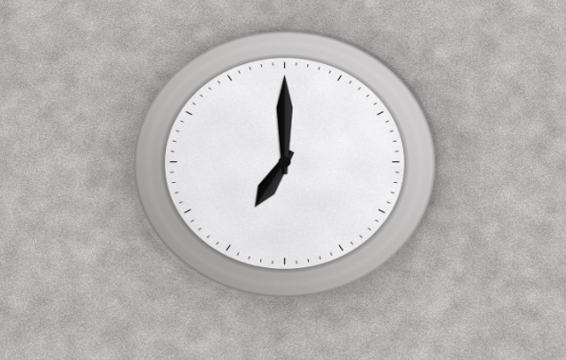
7:00
